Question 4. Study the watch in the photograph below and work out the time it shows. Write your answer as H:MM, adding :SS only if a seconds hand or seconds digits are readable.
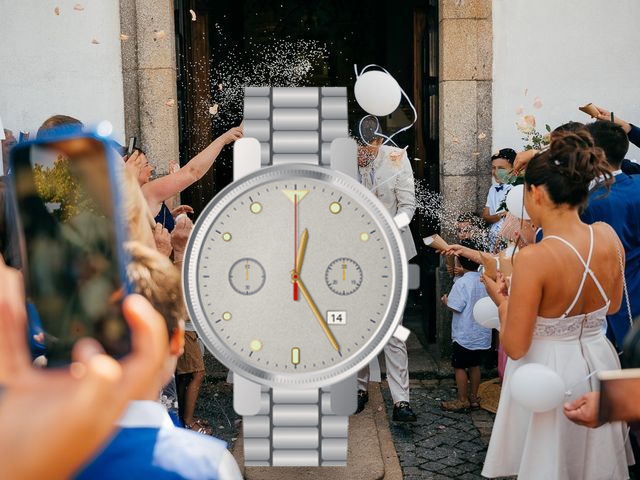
12:25
